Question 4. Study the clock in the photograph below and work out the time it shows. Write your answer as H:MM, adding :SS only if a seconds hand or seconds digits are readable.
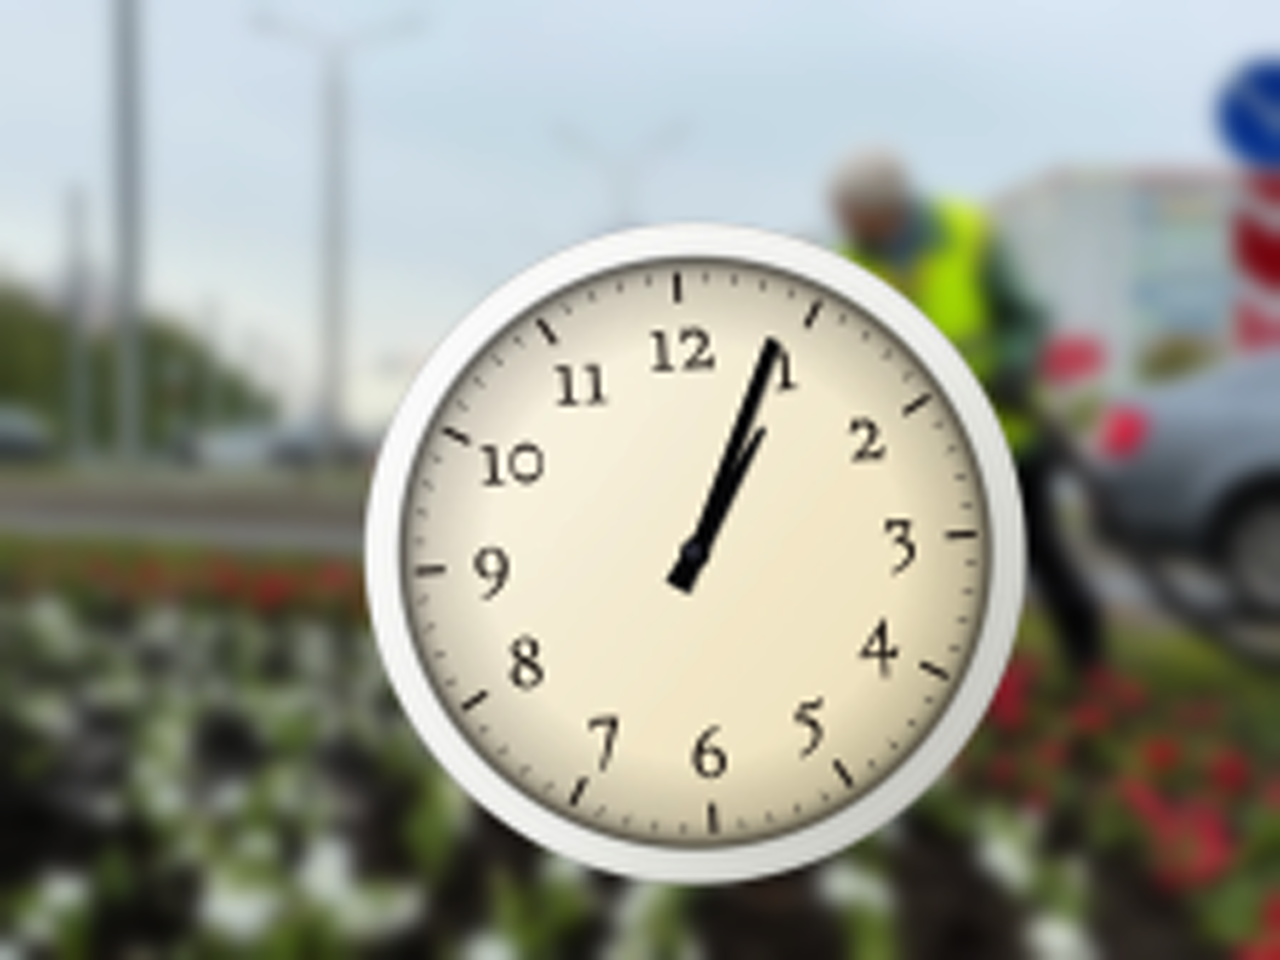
1:04
